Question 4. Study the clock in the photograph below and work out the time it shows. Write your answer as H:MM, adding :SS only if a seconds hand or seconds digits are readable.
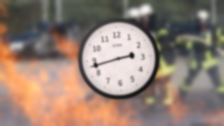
2:43
